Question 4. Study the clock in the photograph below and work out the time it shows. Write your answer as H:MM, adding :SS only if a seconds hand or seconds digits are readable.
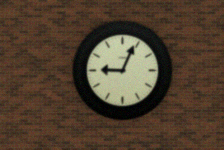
9:04
